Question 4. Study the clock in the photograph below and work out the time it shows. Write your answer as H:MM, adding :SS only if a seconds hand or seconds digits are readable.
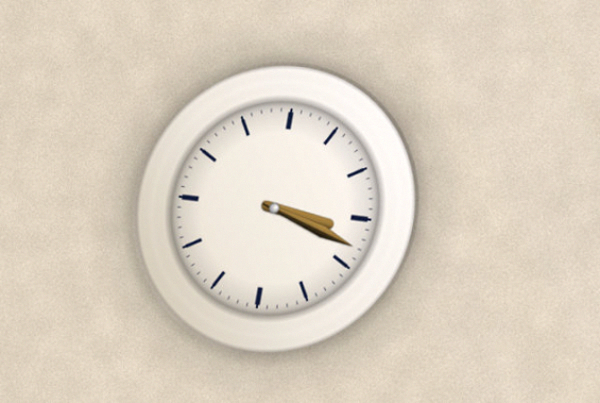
3:18
